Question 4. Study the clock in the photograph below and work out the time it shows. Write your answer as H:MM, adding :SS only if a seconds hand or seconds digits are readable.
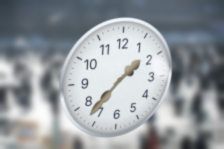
1:37
